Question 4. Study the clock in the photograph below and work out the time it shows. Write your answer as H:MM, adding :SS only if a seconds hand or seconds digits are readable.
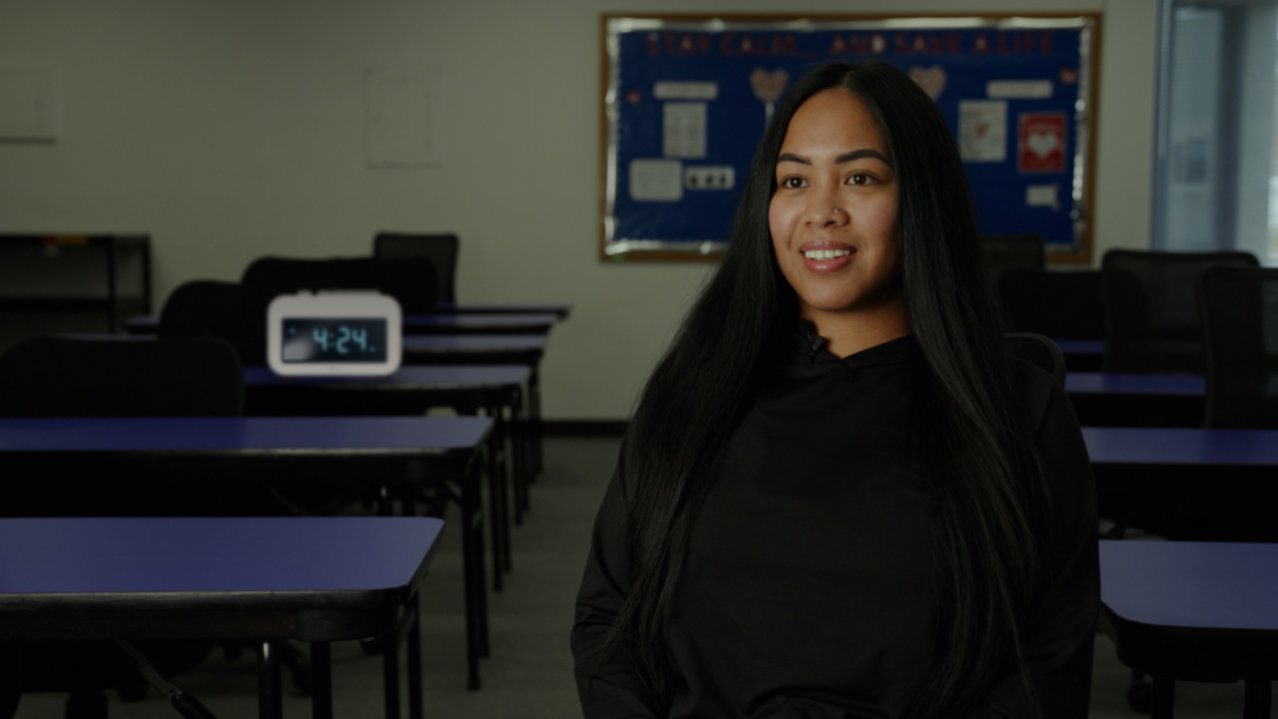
4:24
